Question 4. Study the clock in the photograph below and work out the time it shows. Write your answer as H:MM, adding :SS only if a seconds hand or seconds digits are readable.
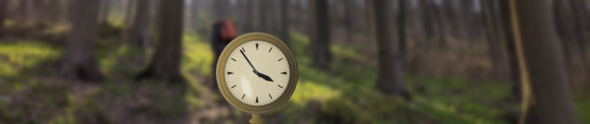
3:54
